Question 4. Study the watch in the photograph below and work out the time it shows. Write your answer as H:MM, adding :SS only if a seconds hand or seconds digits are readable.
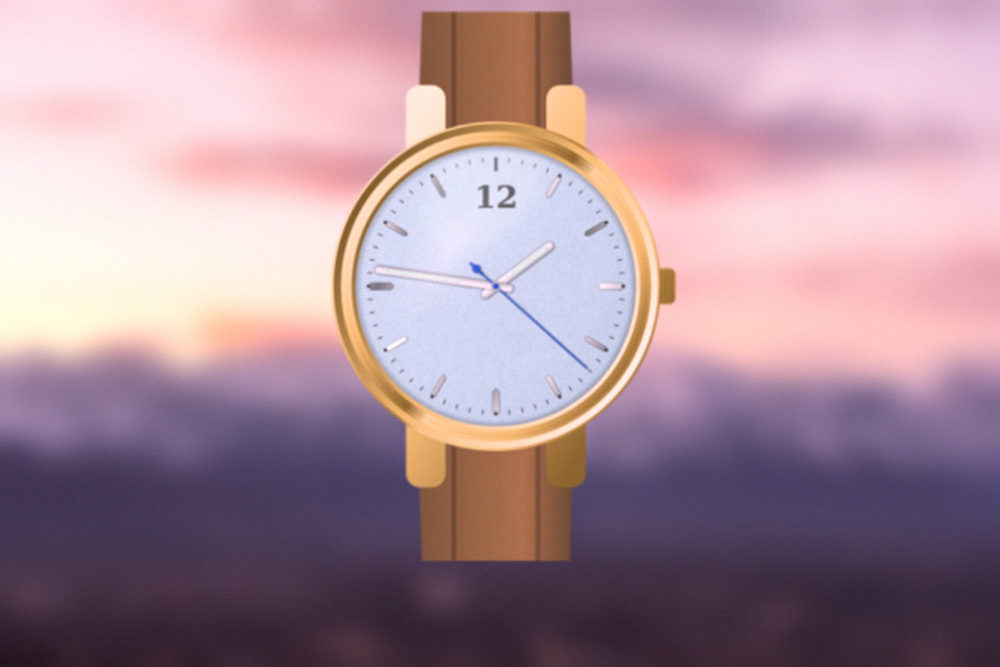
1:46:22
